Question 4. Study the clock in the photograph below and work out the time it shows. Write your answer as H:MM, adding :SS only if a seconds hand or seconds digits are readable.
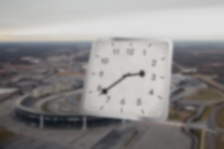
2:38
